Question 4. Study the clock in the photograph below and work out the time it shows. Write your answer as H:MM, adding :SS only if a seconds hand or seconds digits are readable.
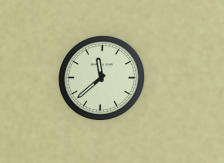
11:38
